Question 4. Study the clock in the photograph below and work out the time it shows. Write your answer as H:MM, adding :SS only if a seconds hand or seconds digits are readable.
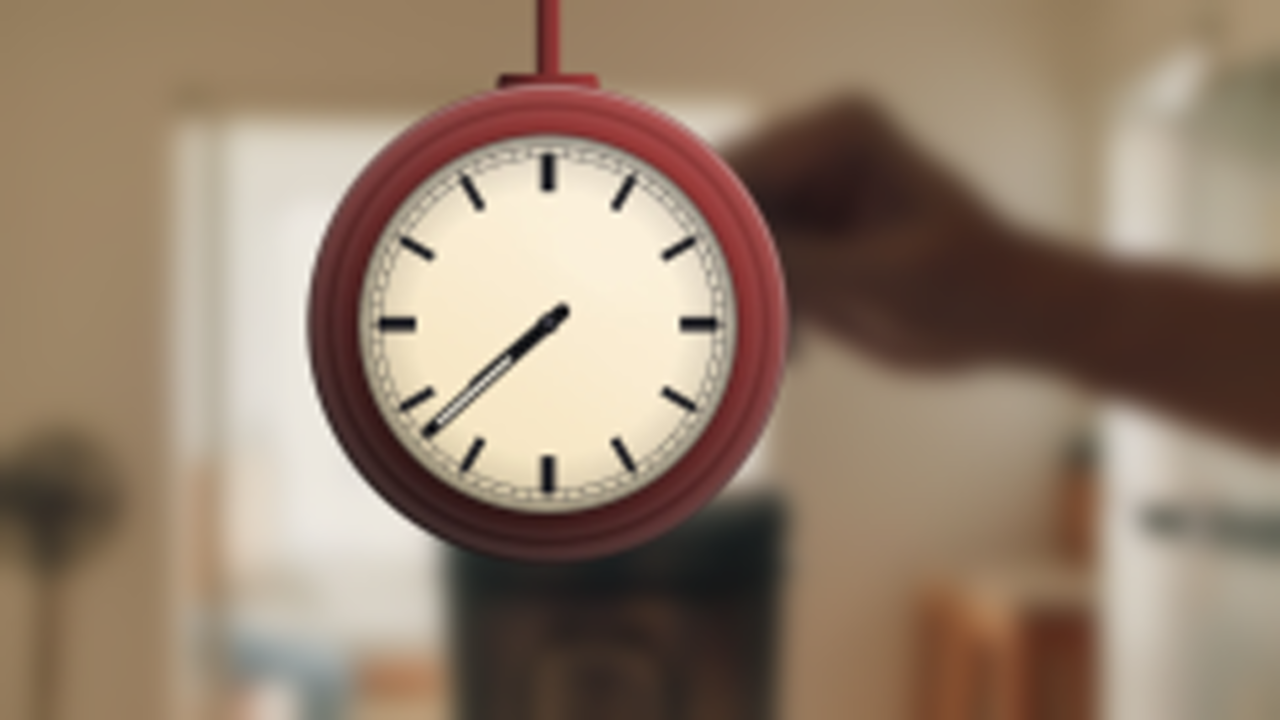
7:38
